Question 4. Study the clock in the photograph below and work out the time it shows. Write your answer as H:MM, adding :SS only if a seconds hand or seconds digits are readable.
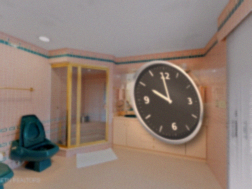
9:59
